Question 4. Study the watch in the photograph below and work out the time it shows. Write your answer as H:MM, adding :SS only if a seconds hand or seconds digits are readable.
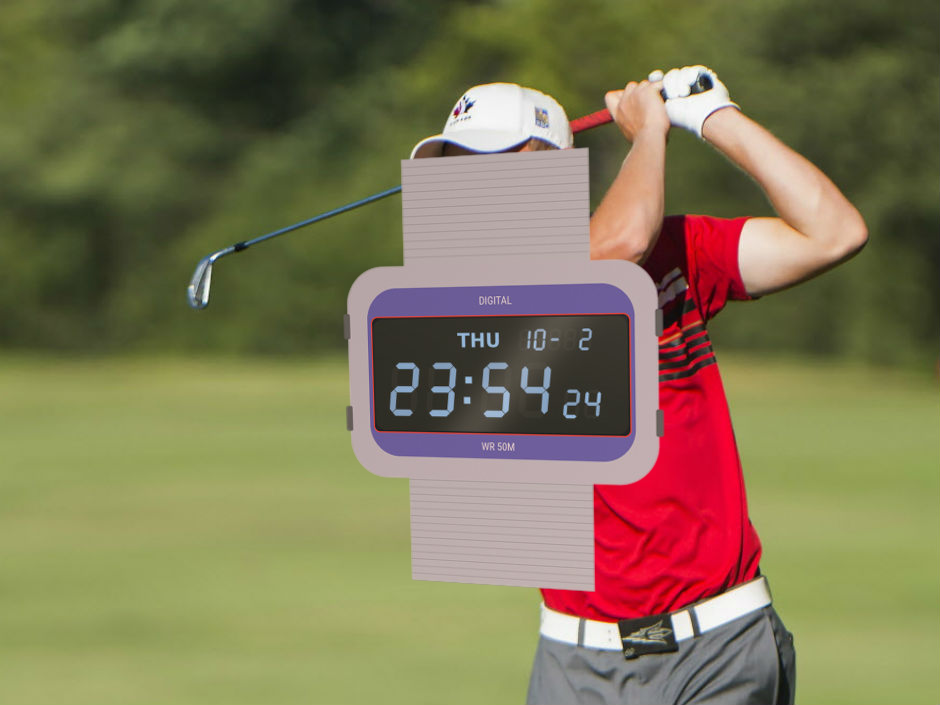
23:54:24
